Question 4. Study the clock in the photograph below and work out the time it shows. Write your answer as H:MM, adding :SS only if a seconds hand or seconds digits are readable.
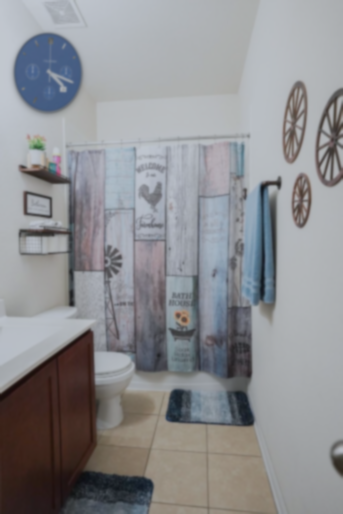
4:18
